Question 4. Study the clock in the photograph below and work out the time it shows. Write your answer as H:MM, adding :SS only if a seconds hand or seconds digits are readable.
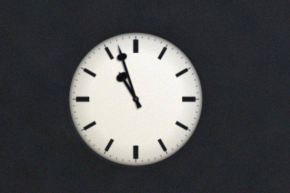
10:57
